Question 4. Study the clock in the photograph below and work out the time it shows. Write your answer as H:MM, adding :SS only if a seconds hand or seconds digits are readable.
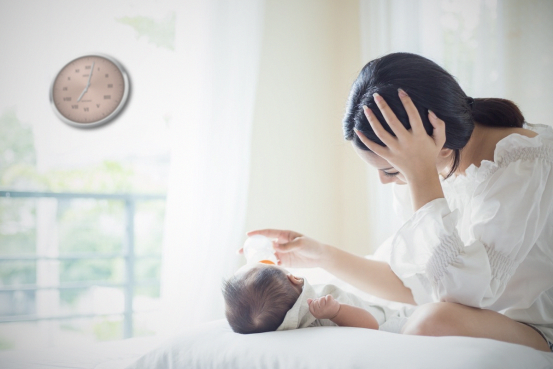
7:02
